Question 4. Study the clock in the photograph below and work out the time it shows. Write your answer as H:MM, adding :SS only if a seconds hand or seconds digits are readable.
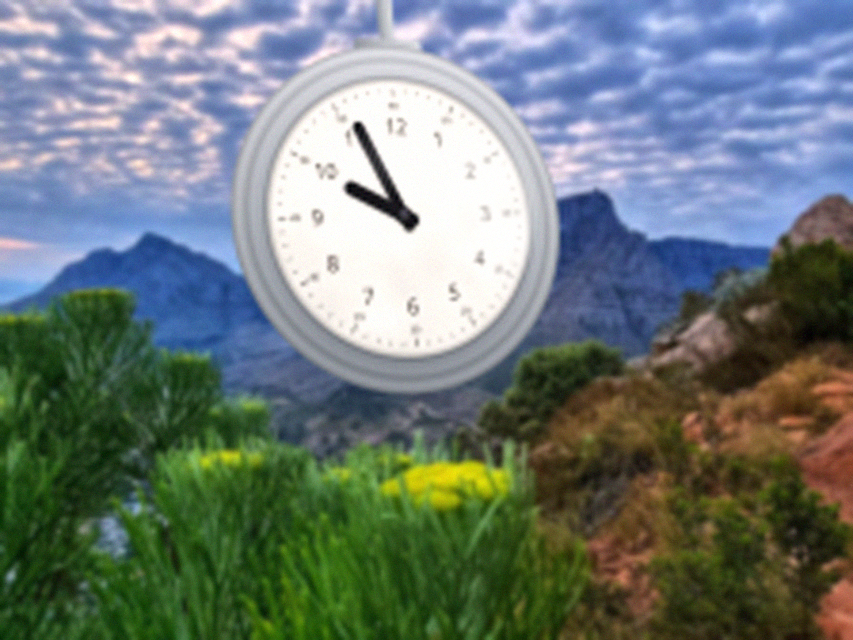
9:56
